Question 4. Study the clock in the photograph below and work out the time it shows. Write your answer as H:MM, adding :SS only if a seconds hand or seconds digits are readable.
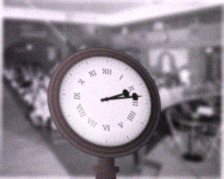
2:13
